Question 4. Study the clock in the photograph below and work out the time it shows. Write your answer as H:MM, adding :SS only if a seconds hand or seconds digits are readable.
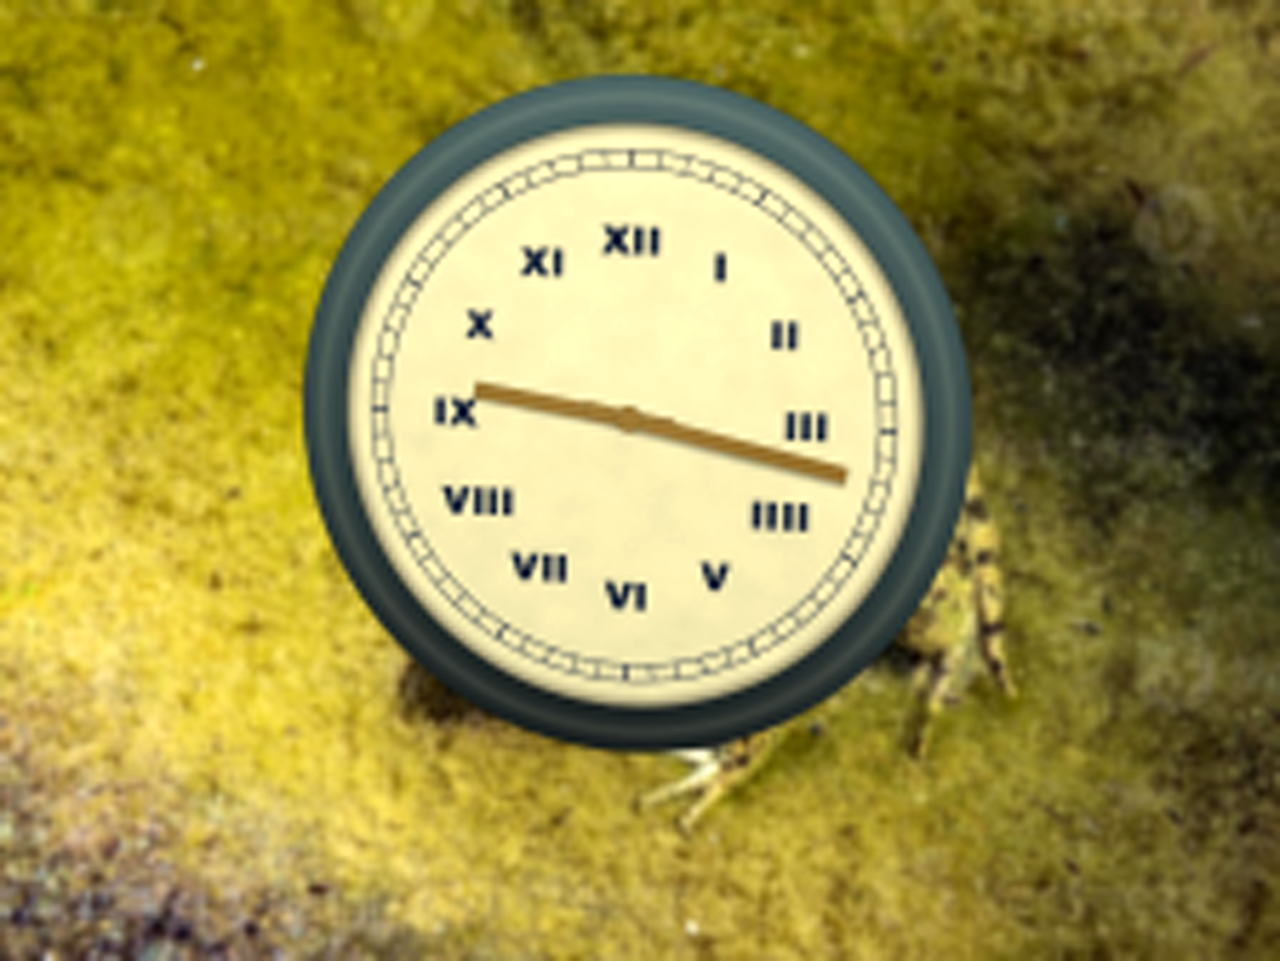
9:17
